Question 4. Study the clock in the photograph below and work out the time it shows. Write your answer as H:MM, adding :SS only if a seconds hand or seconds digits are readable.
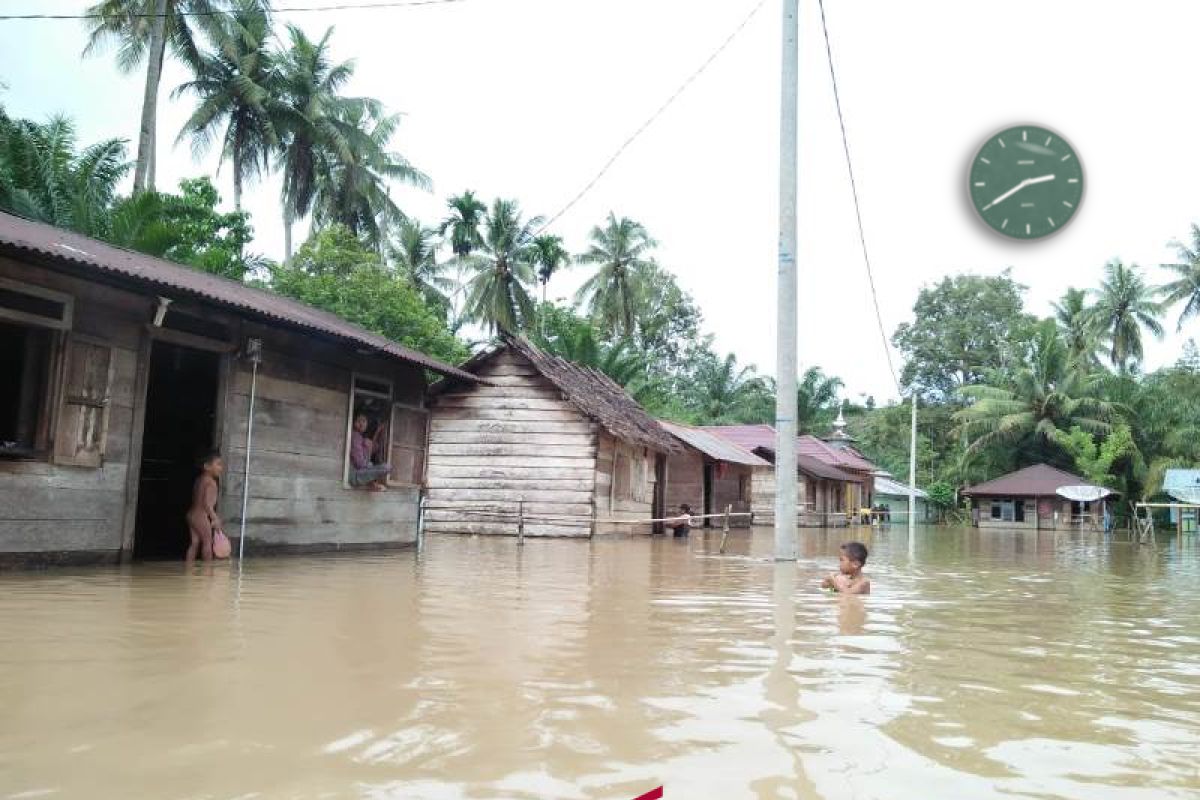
2:40
